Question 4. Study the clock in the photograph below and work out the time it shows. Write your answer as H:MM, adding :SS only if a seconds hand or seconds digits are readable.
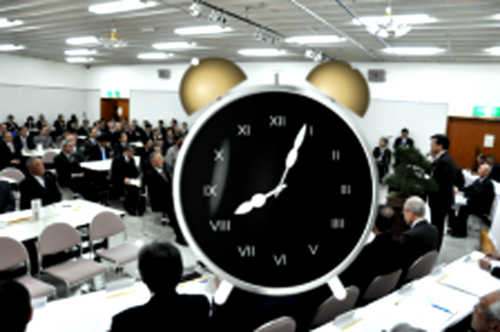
8:04
